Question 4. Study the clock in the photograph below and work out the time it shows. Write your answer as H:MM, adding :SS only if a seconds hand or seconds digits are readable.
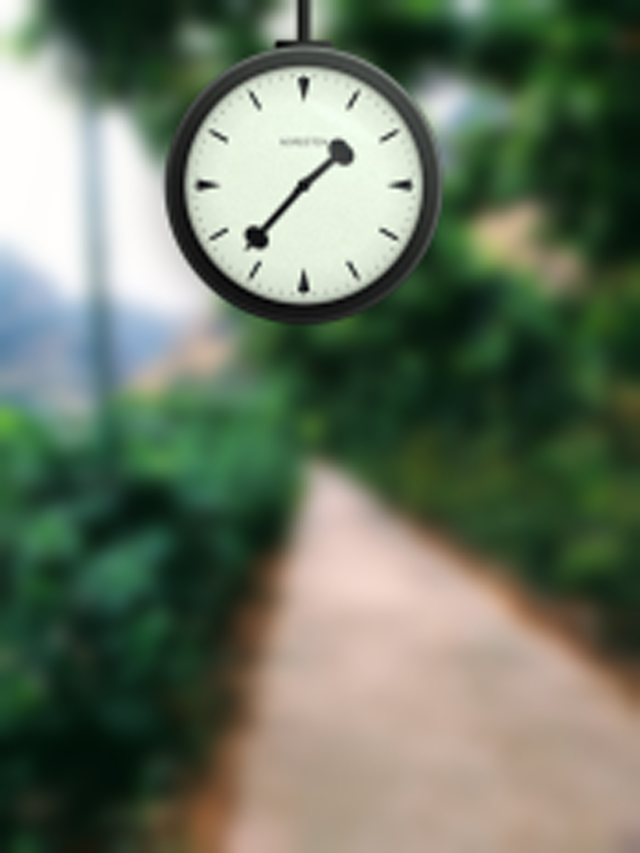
1:37
